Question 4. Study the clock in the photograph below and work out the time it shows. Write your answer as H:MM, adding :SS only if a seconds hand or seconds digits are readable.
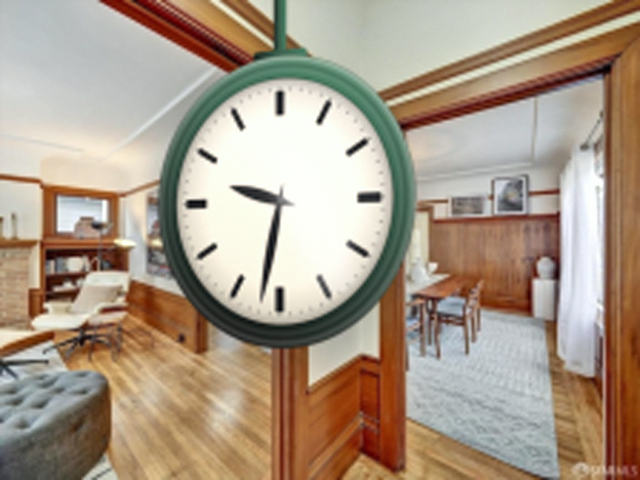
9:32
